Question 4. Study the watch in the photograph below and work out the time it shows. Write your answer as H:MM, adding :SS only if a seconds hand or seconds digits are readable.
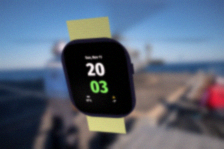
20:03
